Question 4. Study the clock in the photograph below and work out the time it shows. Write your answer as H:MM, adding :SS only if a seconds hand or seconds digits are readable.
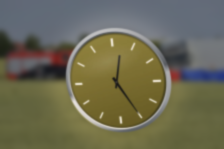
12:25
